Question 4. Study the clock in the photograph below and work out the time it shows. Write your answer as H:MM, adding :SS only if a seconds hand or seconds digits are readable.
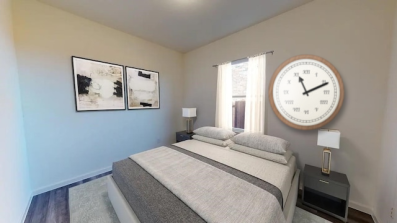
11:11
